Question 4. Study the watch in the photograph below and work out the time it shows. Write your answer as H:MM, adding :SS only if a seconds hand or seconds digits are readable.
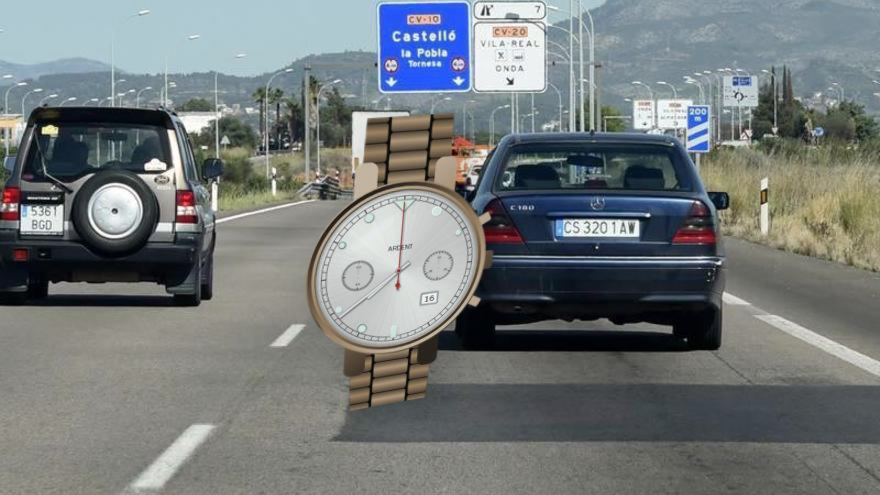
7:39
